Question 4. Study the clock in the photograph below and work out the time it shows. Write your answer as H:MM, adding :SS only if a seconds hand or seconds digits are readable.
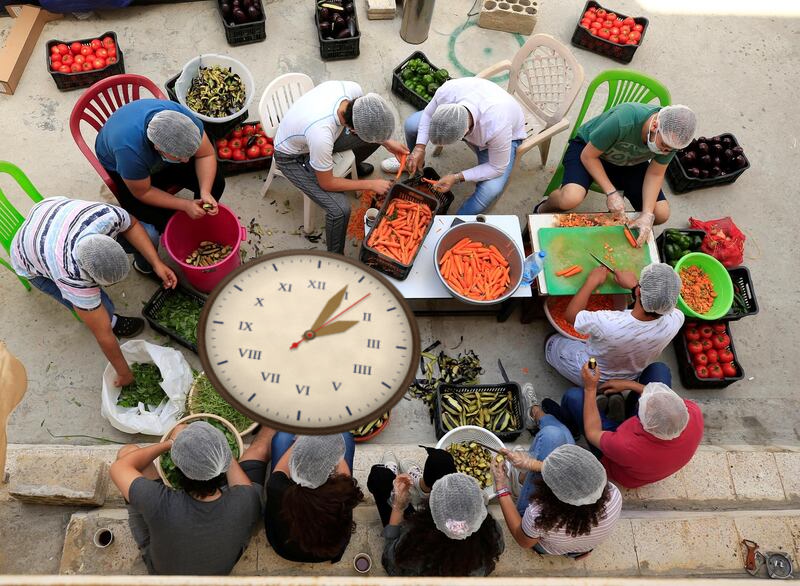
2:04:07
